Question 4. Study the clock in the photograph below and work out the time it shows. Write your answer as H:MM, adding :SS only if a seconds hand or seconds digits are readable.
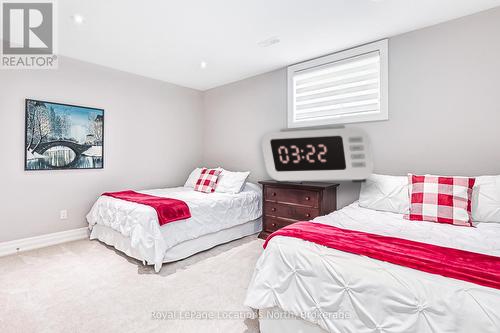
3:22
